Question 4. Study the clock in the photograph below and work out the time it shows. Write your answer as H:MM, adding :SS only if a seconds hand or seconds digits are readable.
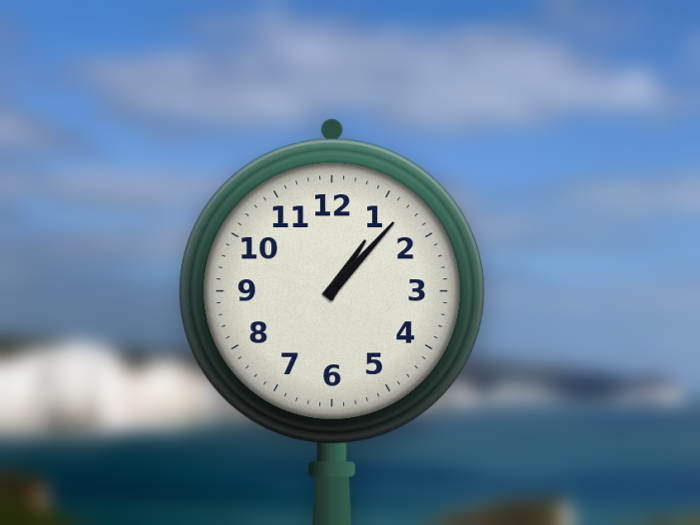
1:07
